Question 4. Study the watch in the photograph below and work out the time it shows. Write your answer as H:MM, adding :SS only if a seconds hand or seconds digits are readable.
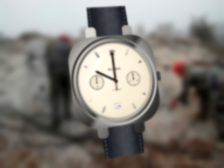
10:00
